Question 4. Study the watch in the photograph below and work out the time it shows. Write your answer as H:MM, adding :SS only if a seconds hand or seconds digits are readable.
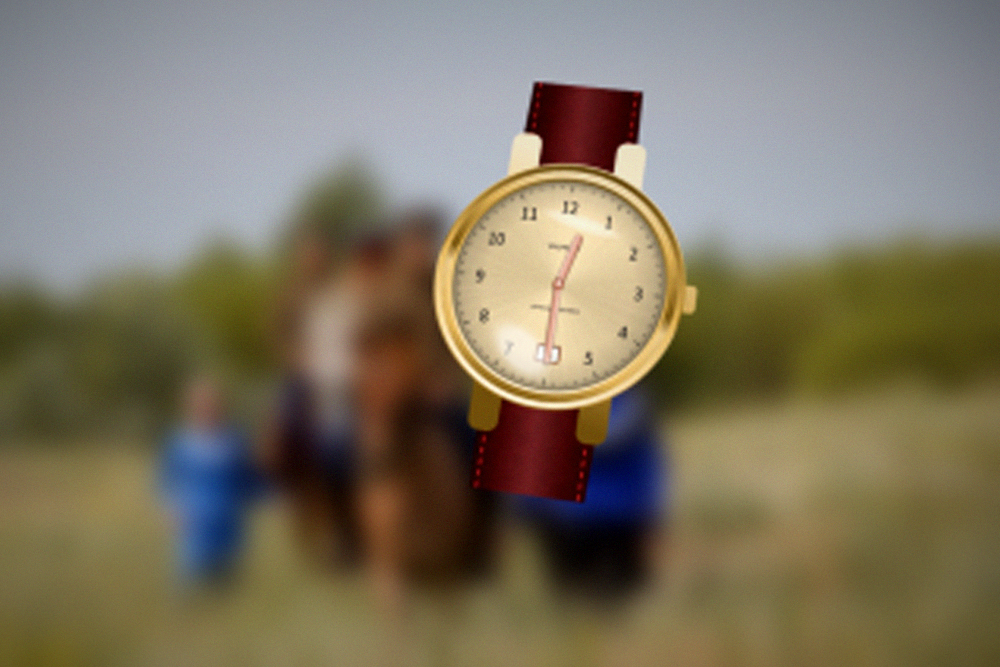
12:30
